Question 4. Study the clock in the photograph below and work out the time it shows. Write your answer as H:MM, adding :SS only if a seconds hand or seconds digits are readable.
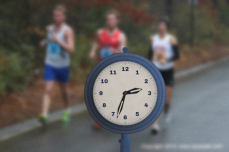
2:33
